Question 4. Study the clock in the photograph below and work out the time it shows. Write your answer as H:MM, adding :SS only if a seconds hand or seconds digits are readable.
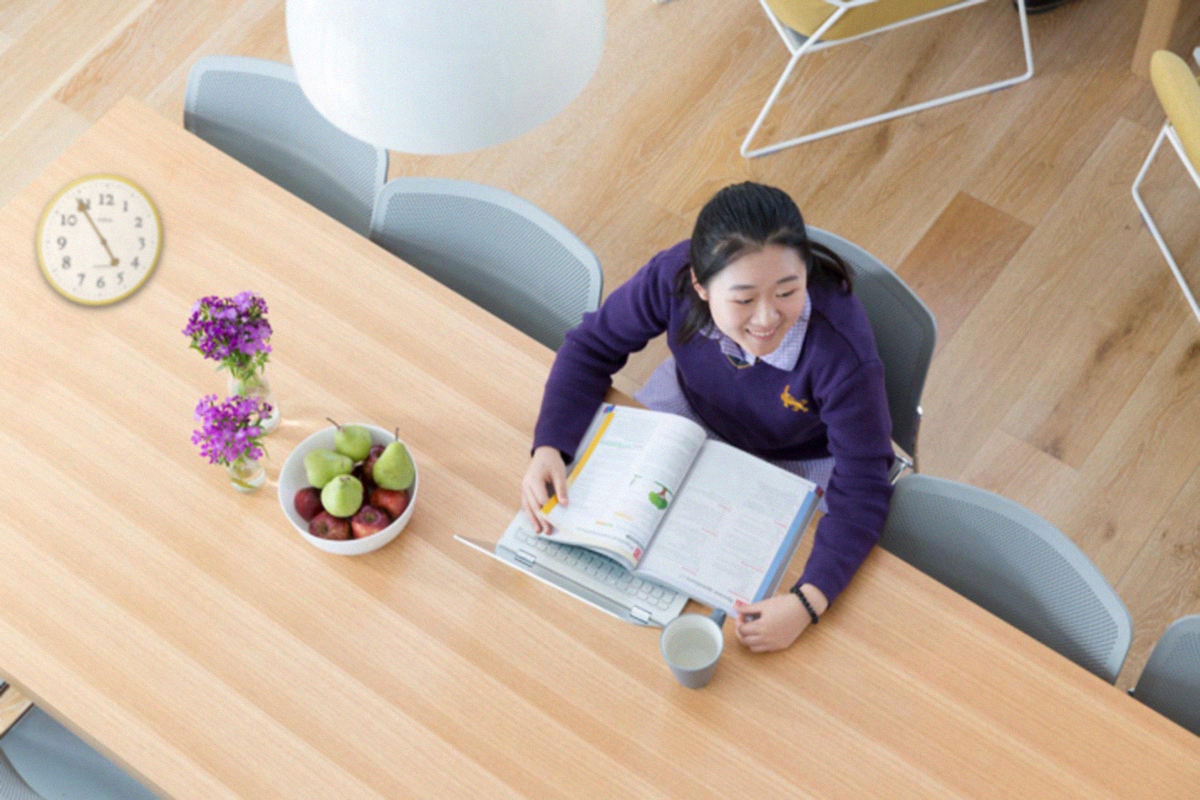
4:54
